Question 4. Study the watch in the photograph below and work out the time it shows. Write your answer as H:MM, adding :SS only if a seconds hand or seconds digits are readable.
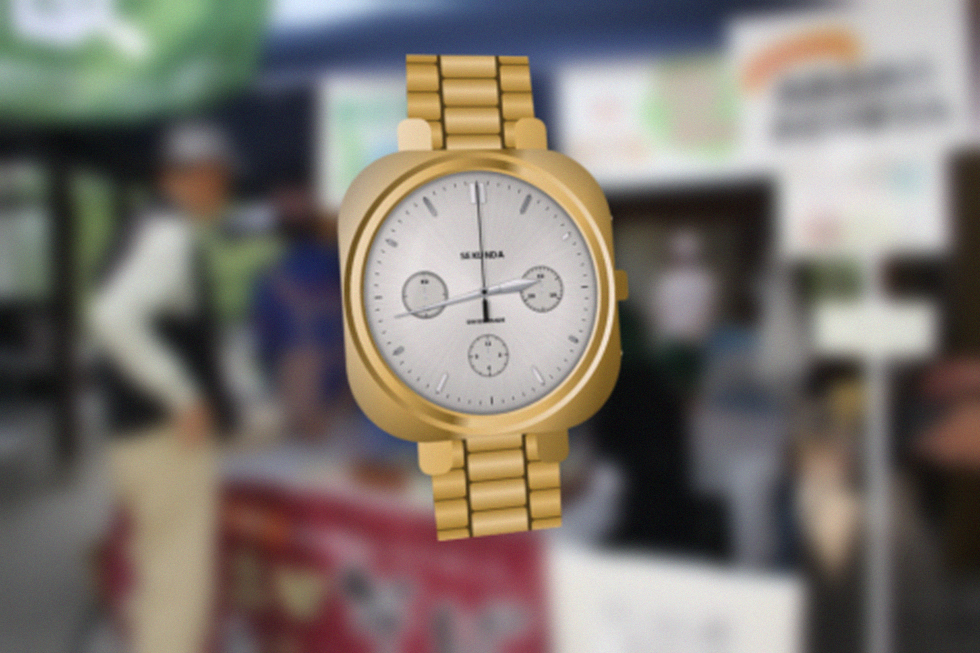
2:43
